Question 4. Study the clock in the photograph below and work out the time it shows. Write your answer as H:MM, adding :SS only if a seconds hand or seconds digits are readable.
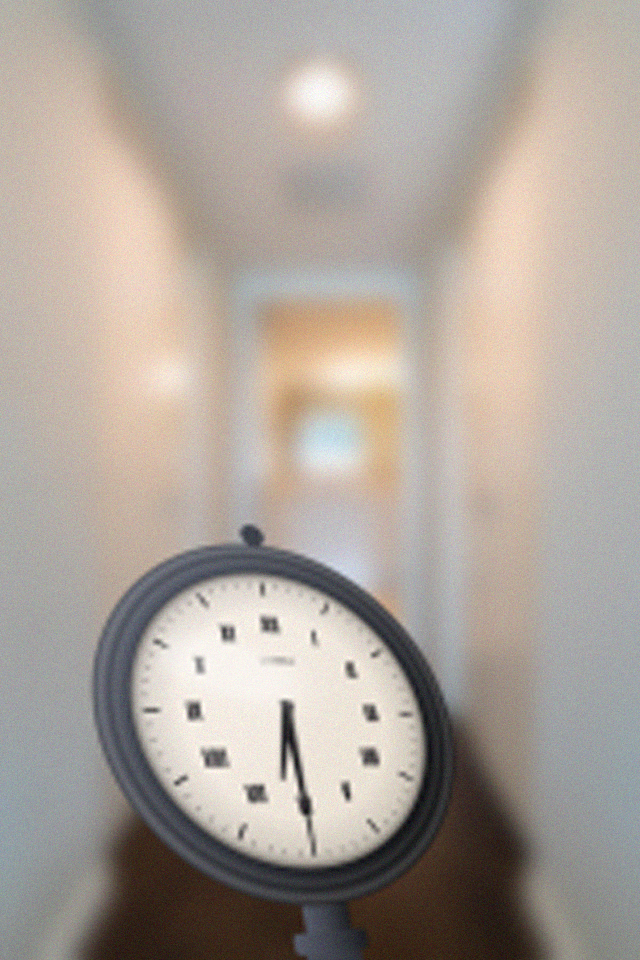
6:30
